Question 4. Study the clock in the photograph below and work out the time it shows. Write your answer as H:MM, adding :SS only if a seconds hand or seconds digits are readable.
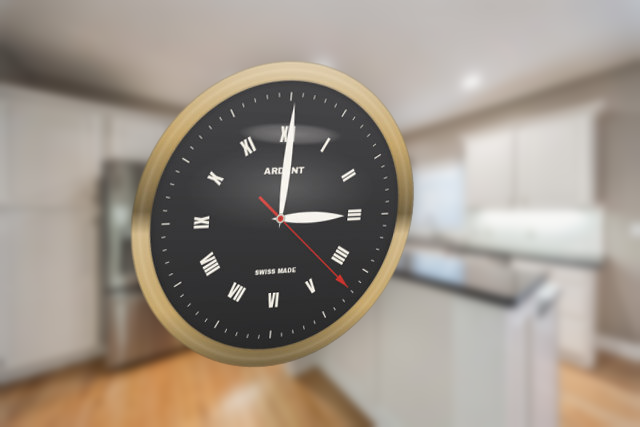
3:00:22
